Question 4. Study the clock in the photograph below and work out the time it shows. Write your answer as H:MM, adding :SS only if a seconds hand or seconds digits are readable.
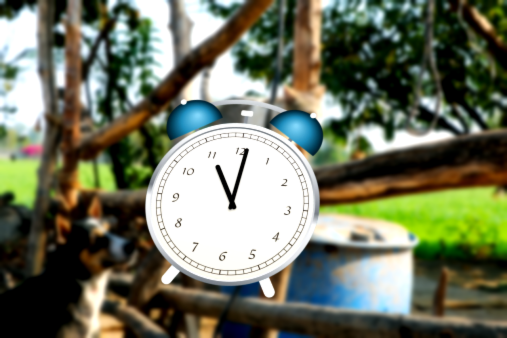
11:01
